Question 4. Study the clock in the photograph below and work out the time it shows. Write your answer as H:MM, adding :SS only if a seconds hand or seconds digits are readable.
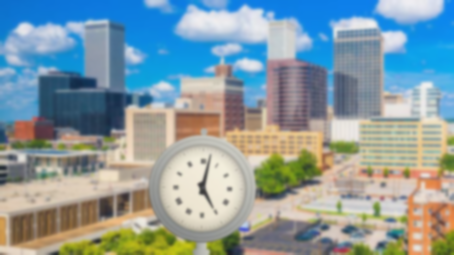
5:02
